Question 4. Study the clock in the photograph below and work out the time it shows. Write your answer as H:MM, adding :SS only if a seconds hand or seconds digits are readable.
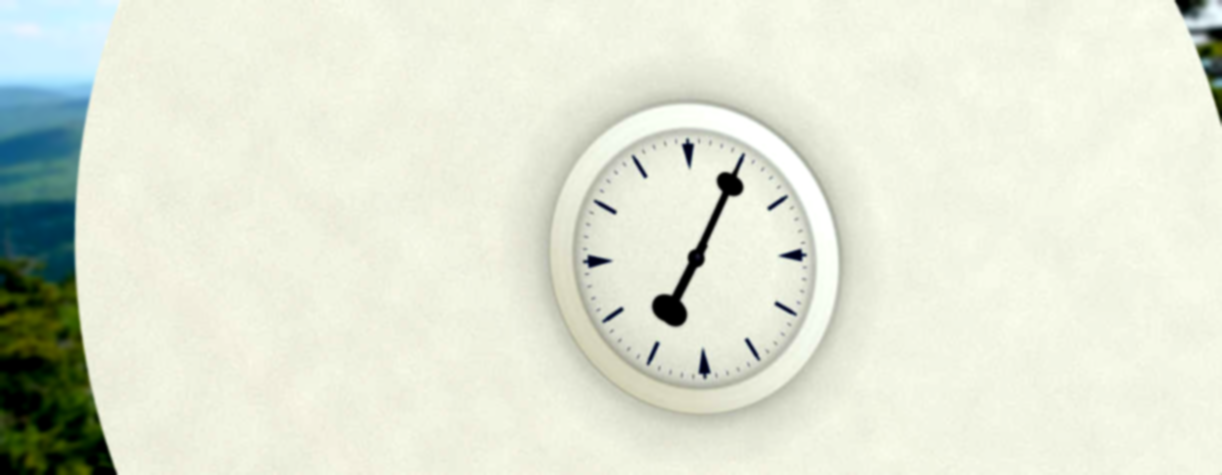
7:05
